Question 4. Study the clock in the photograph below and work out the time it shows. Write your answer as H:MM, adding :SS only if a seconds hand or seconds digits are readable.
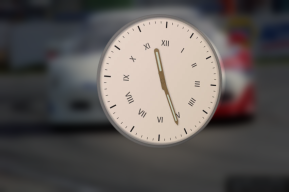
11:26
